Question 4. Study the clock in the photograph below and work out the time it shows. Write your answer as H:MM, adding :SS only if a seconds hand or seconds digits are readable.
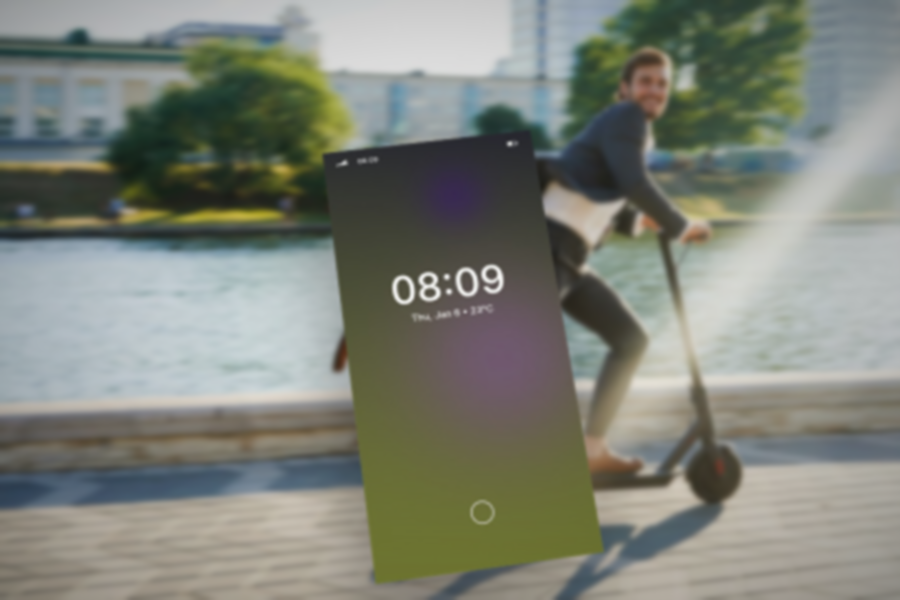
8:09
